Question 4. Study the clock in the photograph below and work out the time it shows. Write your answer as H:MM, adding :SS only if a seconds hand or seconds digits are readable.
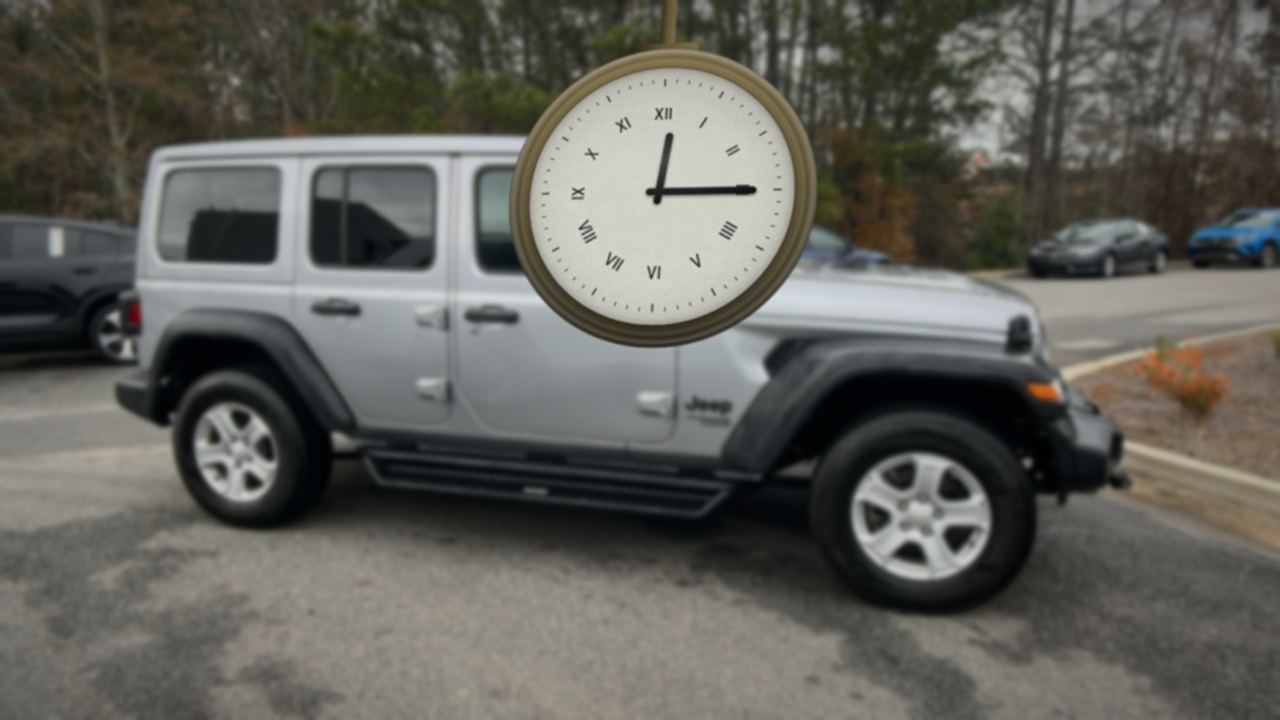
12:15
